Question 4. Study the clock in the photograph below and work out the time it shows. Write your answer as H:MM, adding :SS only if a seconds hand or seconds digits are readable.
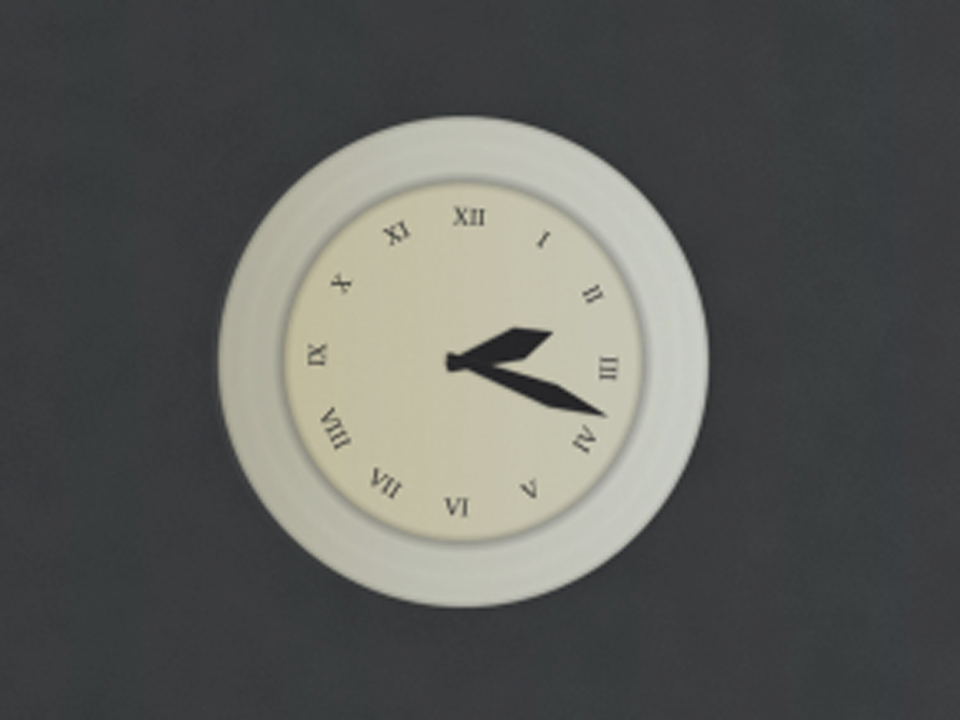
2:18
